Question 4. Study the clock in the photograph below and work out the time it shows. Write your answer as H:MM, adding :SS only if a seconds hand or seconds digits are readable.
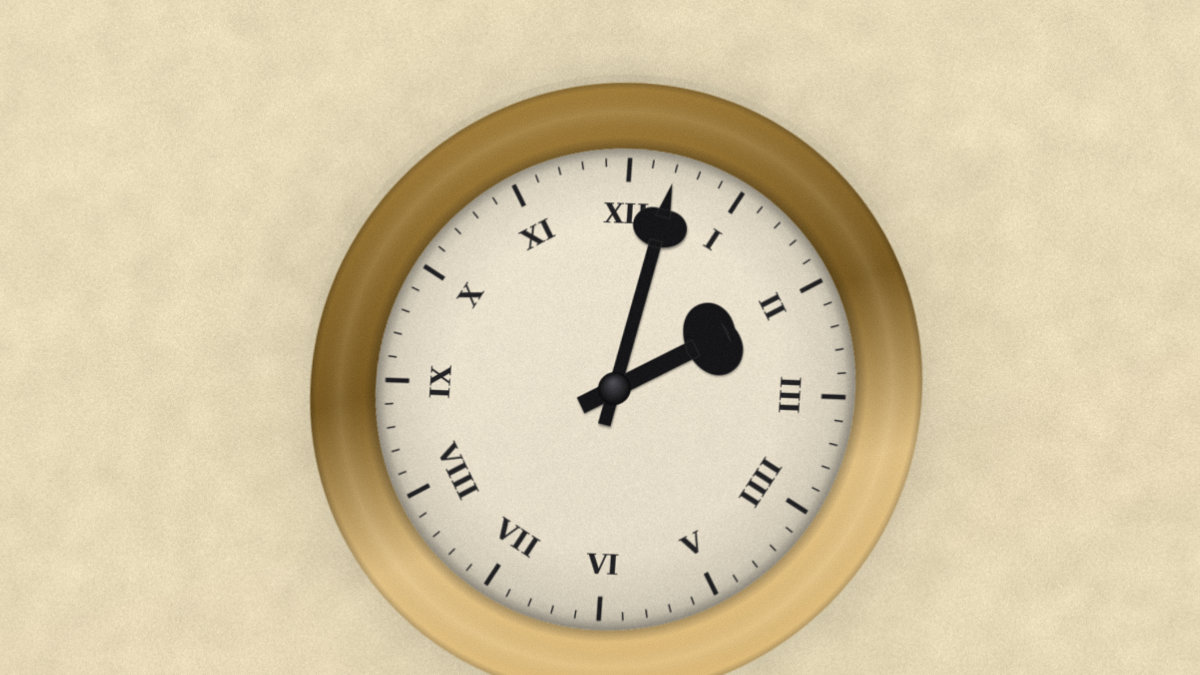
2:02
